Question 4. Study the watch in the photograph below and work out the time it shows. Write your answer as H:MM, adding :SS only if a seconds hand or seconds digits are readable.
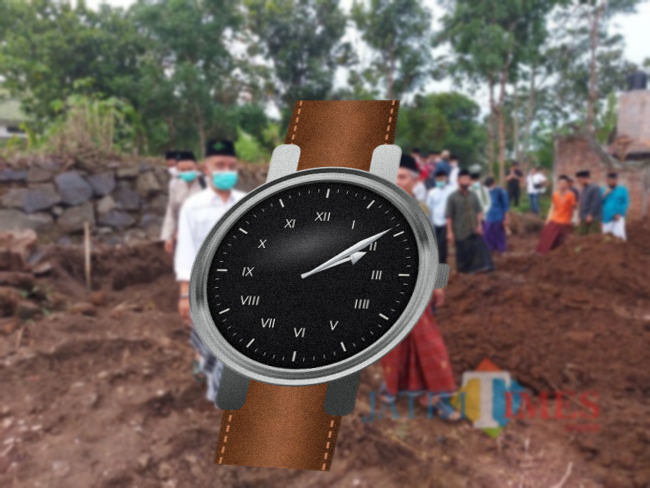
2:09
